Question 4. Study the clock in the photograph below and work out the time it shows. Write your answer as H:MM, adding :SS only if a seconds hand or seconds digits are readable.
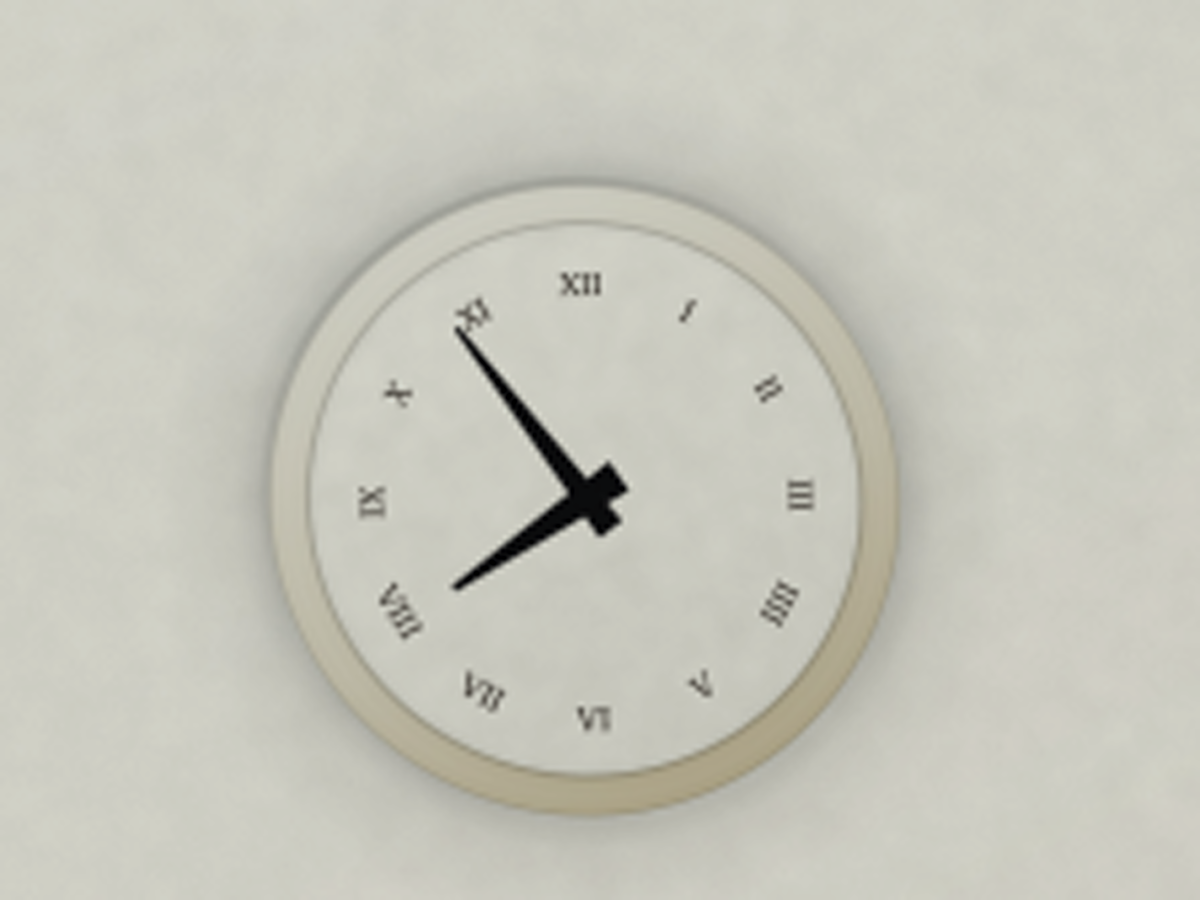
7:54
